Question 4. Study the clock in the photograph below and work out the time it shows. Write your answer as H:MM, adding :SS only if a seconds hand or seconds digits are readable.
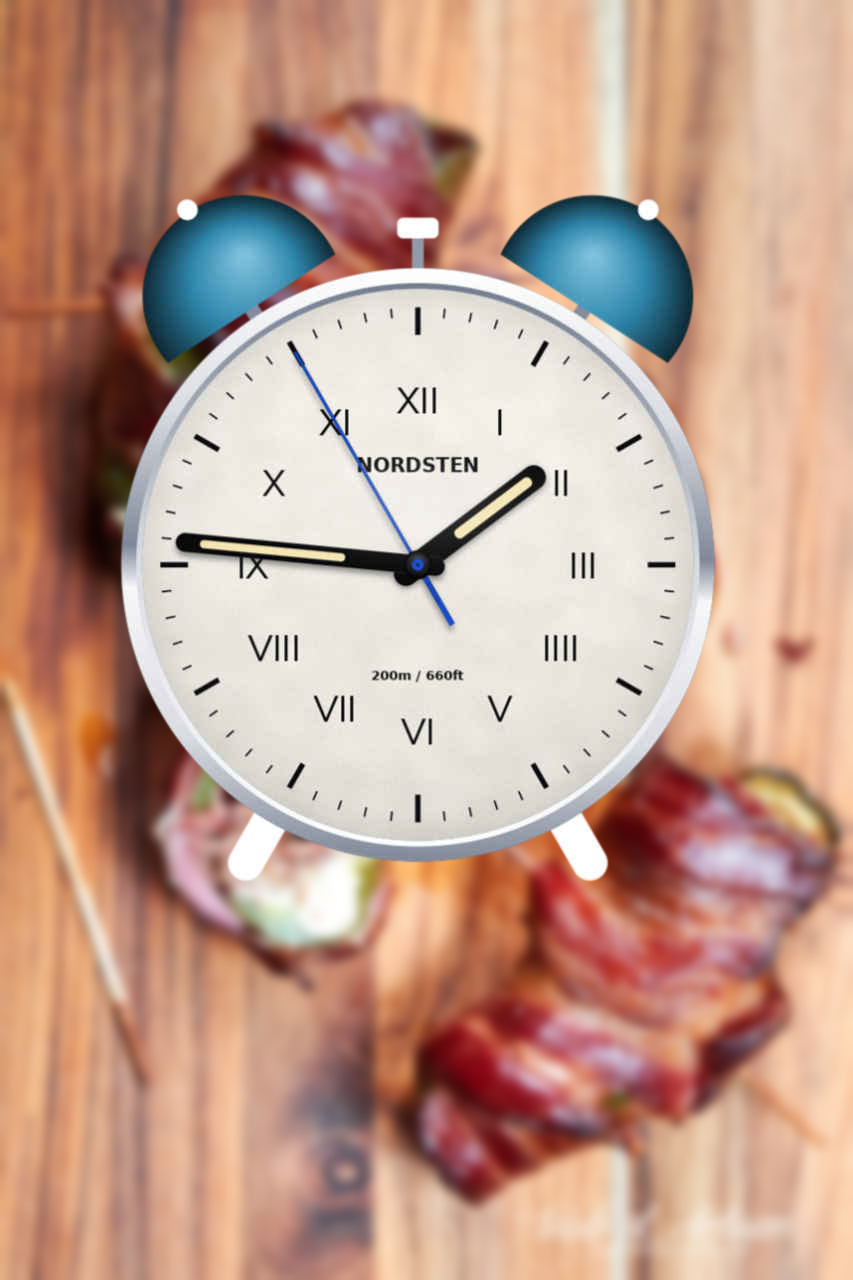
1:45:55
